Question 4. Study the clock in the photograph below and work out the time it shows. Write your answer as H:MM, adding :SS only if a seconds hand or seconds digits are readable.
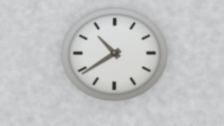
10:39
